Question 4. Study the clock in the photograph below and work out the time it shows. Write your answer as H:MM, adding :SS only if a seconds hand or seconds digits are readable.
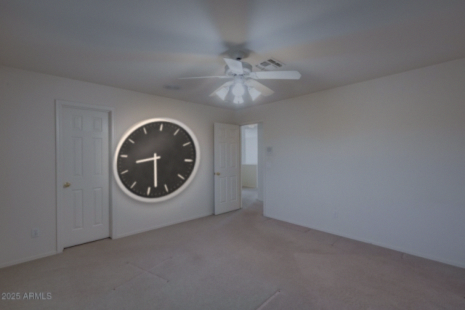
8:28
